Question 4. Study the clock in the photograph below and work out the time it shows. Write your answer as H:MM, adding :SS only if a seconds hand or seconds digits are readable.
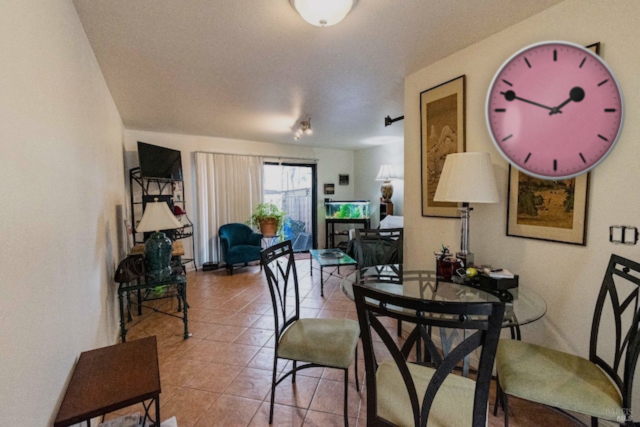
1:48
